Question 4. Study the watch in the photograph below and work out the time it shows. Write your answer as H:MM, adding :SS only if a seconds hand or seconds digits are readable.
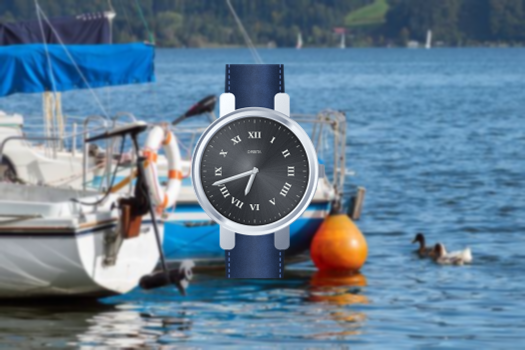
6:42
